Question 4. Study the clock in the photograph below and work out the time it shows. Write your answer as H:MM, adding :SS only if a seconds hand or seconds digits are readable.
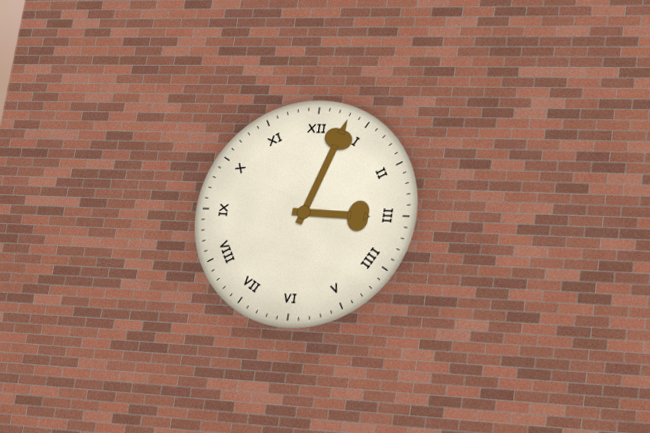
3:03
